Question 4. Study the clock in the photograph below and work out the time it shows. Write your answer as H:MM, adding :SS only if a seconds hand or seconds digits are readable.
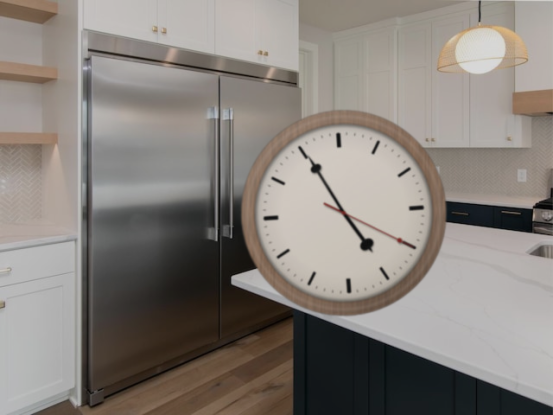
4:55:20
